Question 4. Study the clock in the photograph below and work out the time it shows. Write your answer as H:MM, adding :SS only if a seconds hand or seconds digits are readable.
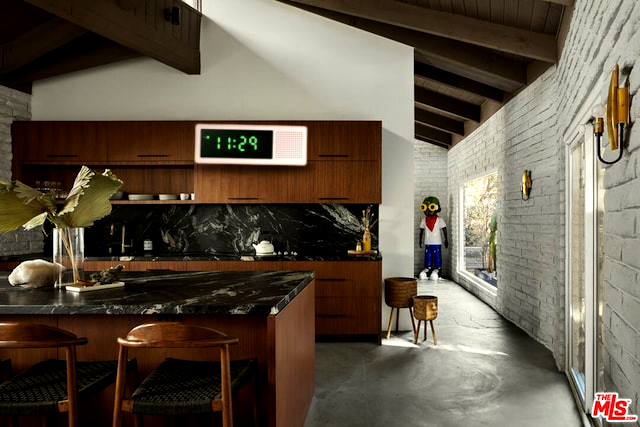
11:29
